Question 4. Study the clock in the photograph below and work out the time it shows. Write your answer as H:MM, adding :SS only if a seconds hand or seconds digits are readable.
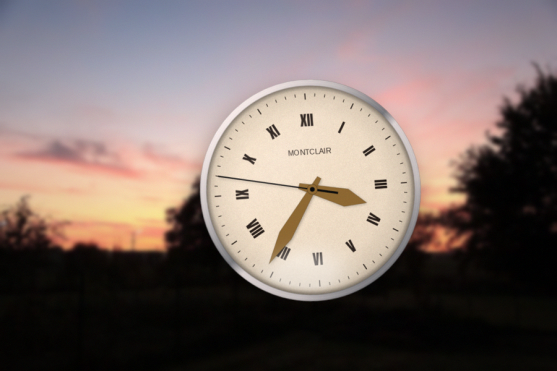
3:35:47
